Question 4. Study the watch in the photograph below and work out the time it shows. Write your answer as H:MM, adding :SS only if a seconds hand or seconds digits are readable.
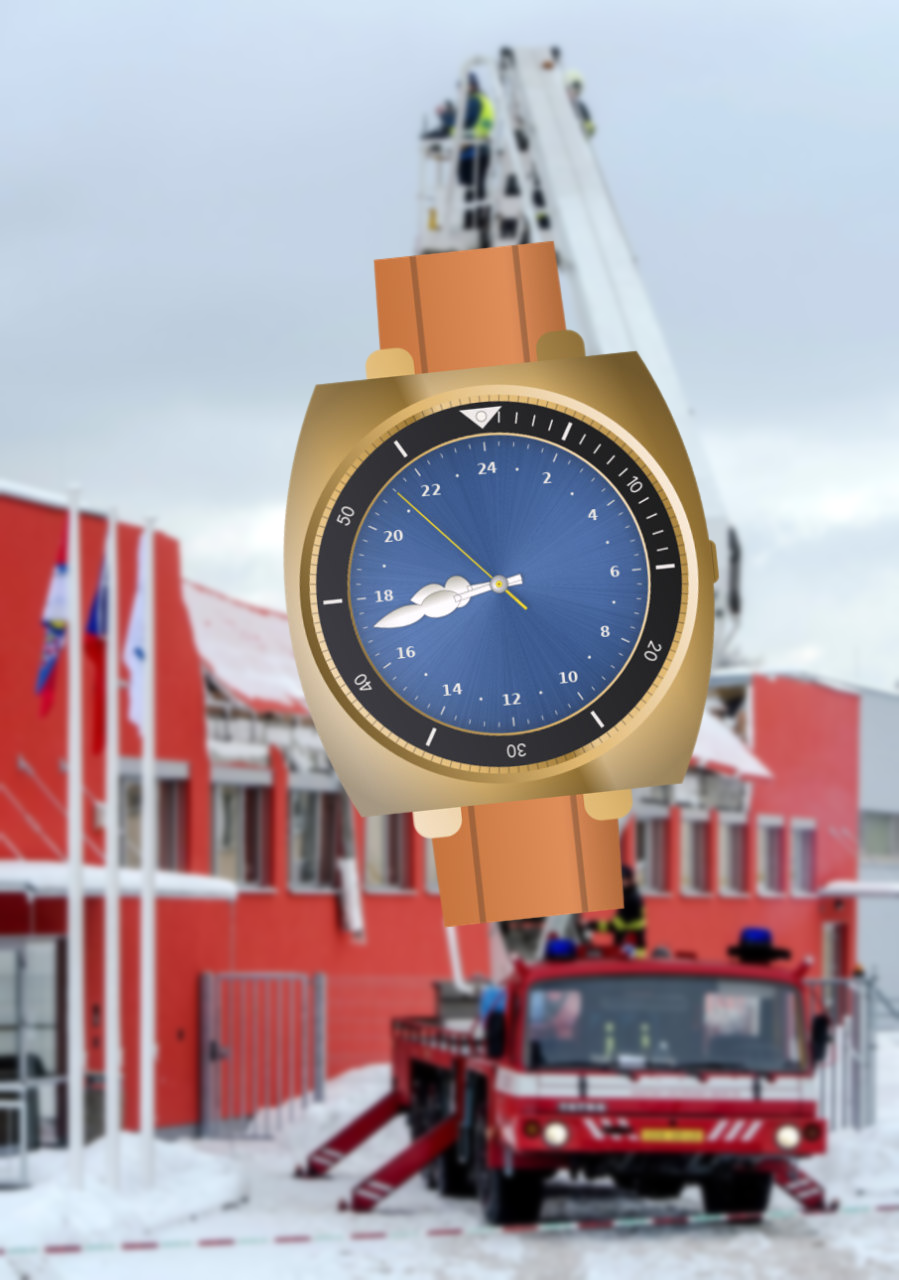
17:42:53
